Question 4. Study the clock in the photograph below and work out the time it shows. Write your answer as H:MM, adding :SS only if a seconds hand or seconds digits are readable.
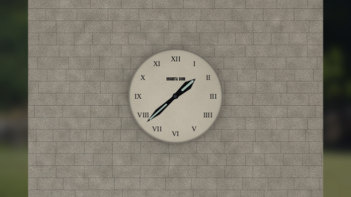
1:38
